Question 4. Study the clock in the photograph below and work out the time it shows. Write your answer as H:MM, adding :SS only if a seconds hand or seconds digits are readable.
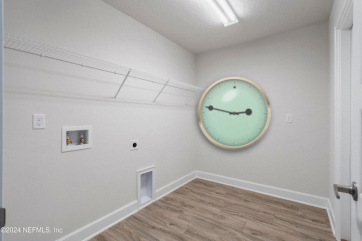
2:47
